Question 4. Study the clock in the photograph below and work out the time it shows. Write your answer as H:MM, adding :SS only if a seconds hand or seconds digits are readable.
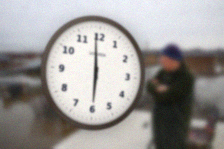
5:59
